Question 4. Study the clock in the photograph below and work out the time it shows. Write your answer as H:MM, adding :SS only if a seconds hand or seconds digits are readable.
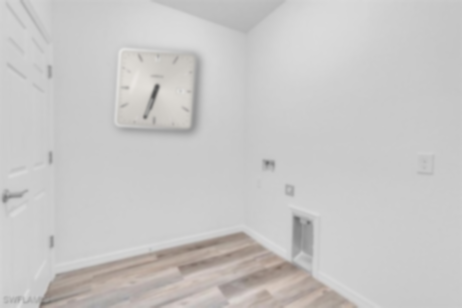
6:33
